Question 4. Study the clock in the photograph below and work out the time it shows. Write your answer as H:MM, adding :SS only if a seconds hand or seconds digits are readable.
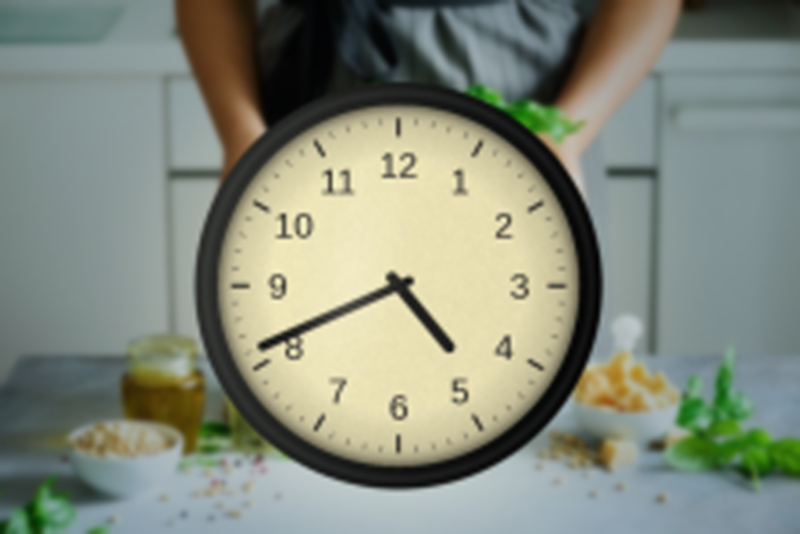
4:41
